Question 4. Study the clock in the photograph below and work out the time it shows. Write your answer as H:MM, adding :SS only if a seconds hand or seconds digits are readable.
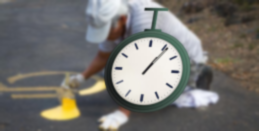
1:06
